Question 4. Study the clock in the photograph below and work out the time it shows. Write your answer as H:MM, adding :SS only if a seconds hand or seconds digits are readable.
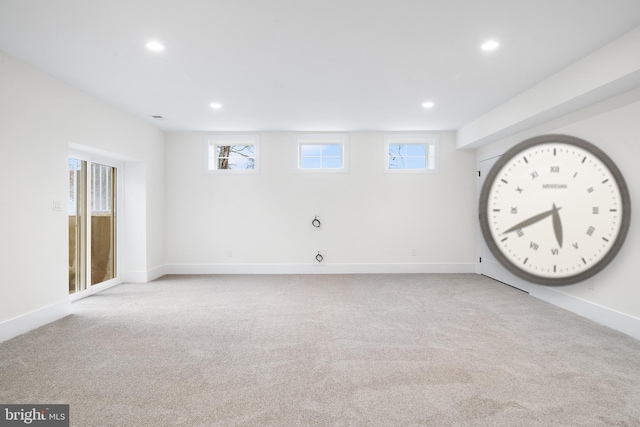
5:41
